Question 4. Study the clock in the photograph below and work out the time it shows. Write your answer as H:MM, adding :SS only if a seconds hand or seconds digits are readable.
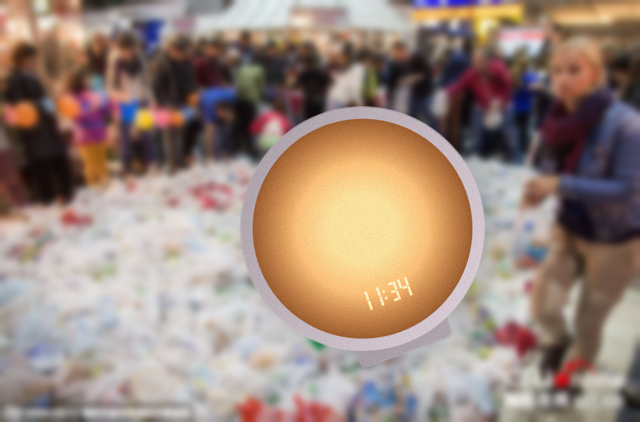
11:34
